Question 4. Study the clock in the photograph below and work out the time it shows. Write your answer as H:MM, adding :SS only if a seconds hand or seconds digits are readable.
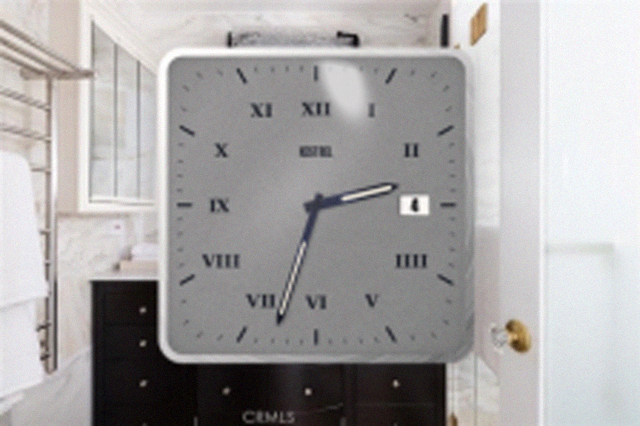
2:33
